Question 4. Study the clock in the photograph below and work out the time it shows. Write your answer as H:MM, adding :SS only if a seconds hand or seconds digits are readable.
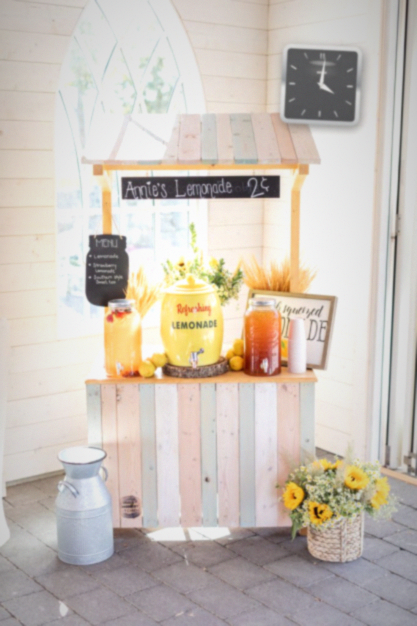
4:01
